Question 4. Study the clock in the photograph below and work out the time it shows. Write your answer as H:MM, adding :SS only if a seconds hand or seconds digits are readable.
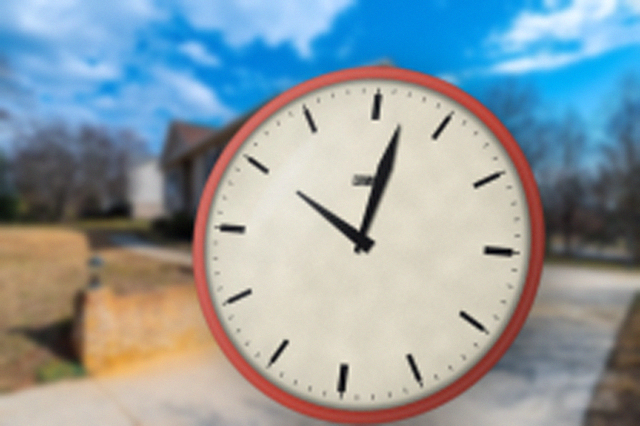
10:02
